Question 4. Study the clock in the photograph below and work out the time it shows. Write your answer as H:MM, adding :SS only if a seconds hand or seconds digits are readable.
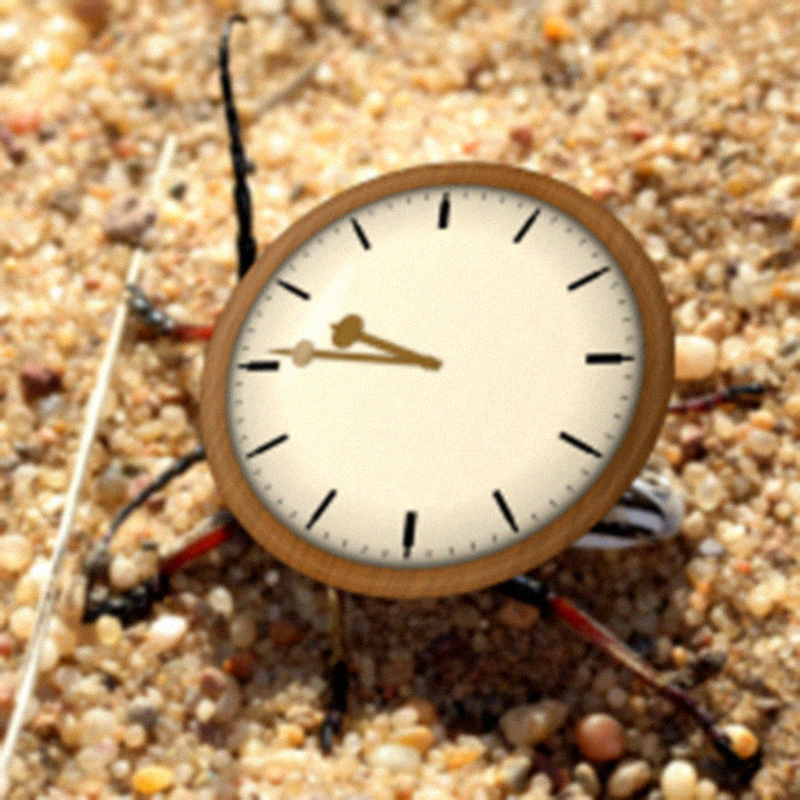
9:46
